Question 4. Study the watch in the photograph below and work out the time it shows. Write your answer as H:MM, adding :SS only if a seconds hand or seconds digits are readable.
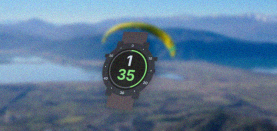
1:35
